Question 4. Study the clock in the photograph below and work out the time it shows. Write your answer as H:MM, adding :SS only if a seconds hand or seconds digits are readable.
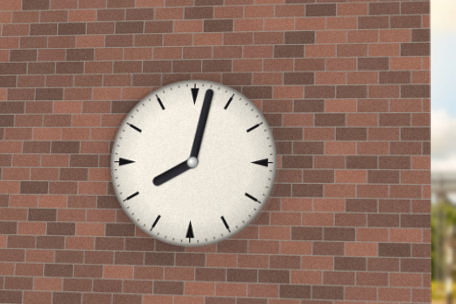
8:02
